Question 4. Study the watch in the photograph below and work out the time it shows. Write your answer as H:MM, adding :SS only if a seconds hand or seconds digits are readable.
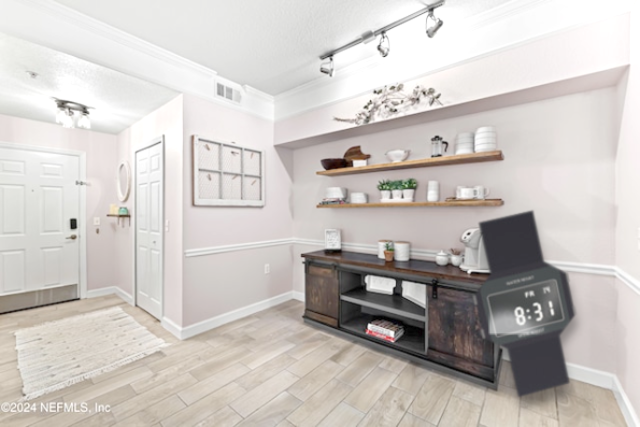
8:31
